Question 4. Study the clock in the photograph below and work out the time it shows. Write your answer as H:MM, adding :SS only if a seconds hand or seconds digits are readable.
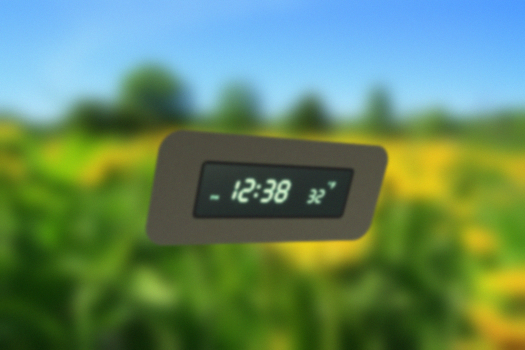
12:38
